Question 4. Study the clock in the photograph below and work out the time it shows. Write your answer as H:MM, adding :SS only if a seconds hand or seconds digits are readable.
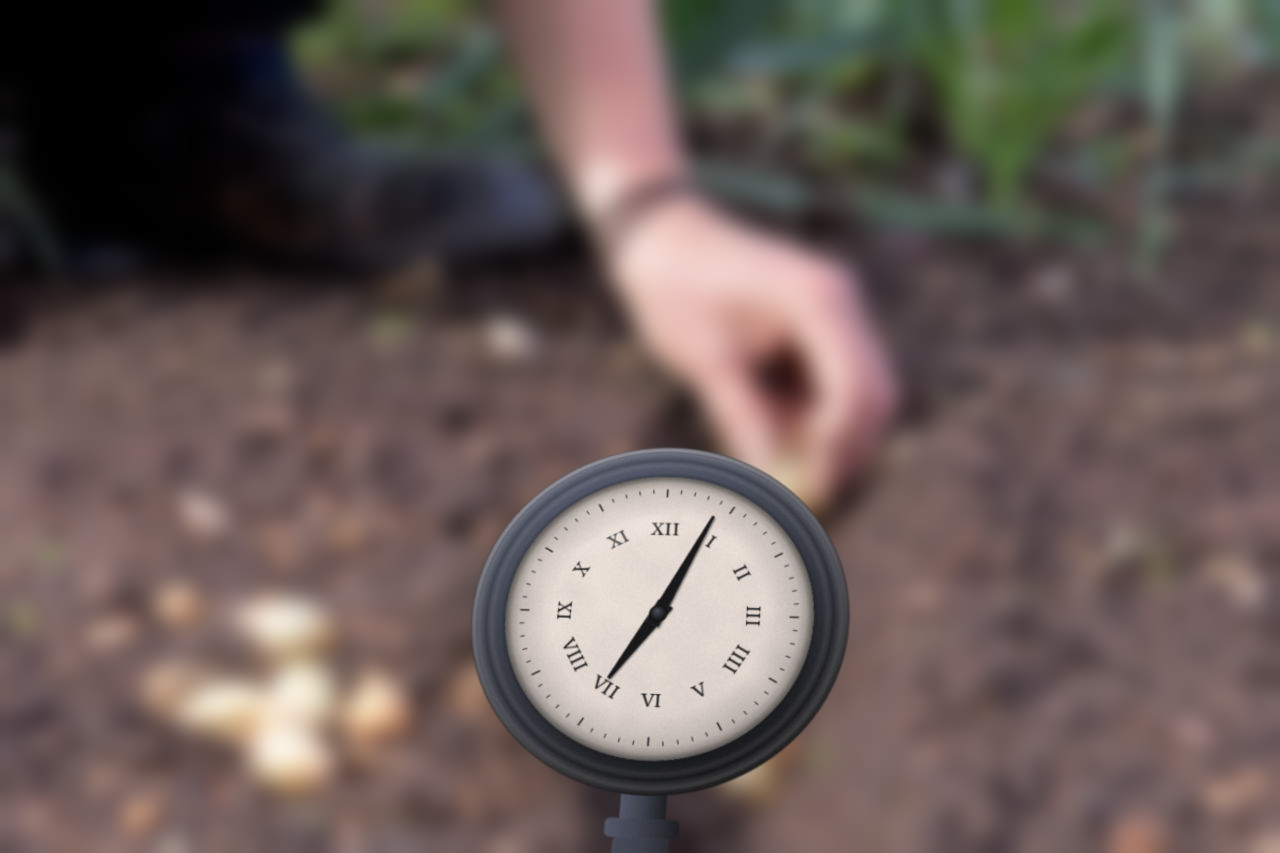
7:04
